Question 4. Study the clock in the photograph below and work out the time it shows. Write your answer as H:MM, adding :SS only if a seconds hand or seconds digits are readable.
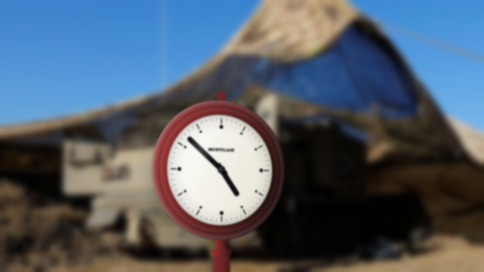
4:52
